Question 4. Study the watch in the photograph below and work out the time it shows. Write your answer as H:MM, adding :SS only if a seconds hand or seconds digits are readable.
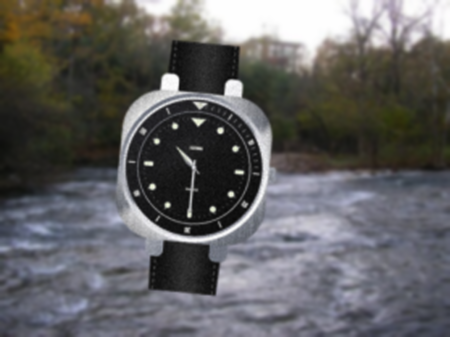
10:30
